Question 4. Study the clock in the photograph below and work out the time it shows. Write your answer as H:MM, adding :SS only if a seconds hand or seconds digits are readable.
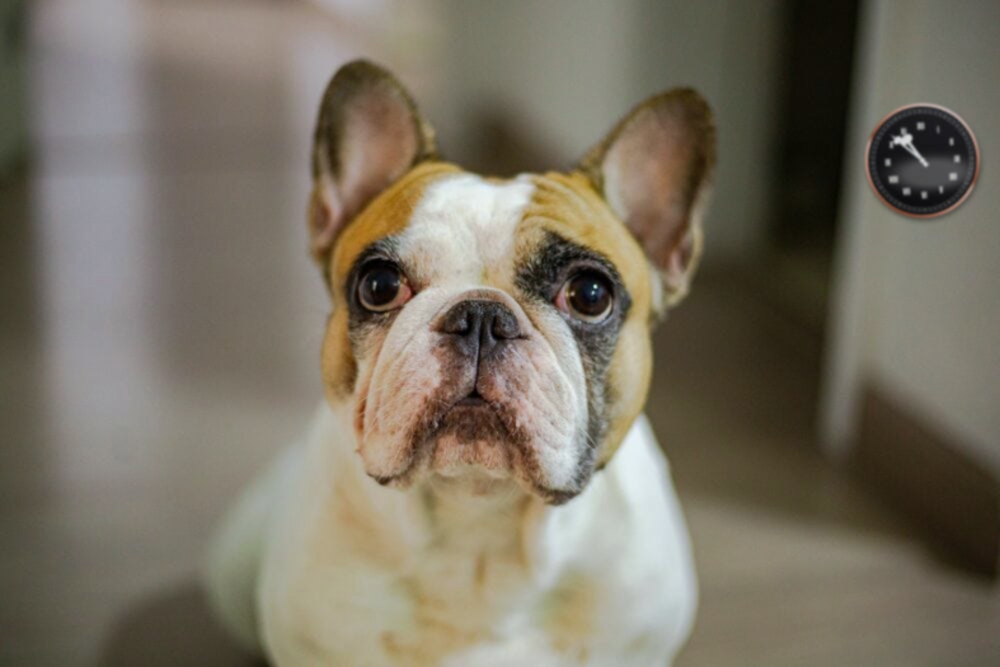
10:52
